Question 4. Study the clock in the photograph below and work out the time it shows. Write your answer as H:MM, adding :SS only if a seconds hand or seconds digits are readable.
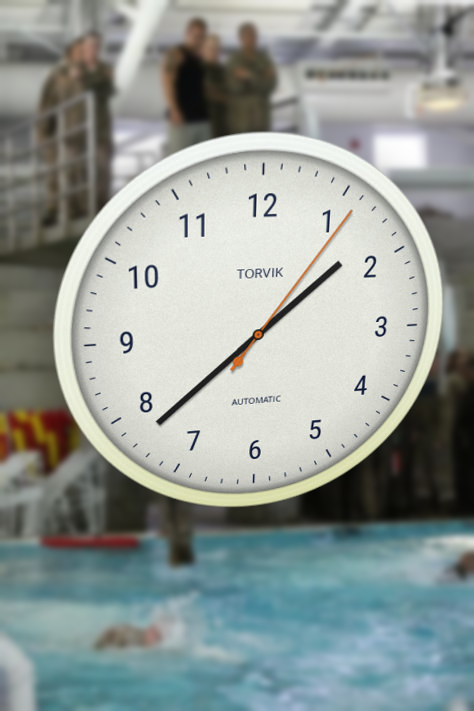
1:38:06
